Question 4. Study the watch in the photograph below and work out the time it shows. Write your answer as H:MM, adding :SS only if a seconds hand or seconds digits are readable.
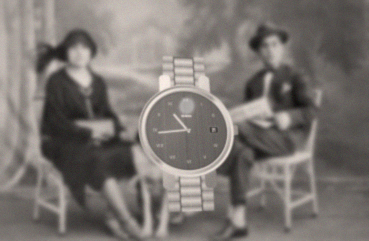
10:44
